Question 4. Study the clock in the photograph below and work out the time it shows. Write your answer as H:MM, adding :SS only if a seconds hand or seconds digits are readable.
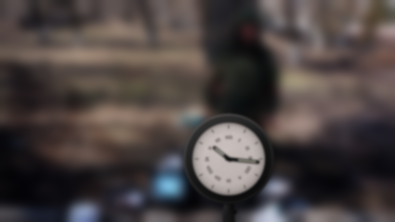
10:16
